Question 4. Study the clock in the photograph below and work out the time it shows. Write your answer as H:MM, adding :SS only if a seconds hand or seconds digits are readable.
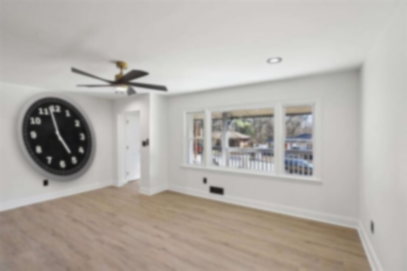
4:58
